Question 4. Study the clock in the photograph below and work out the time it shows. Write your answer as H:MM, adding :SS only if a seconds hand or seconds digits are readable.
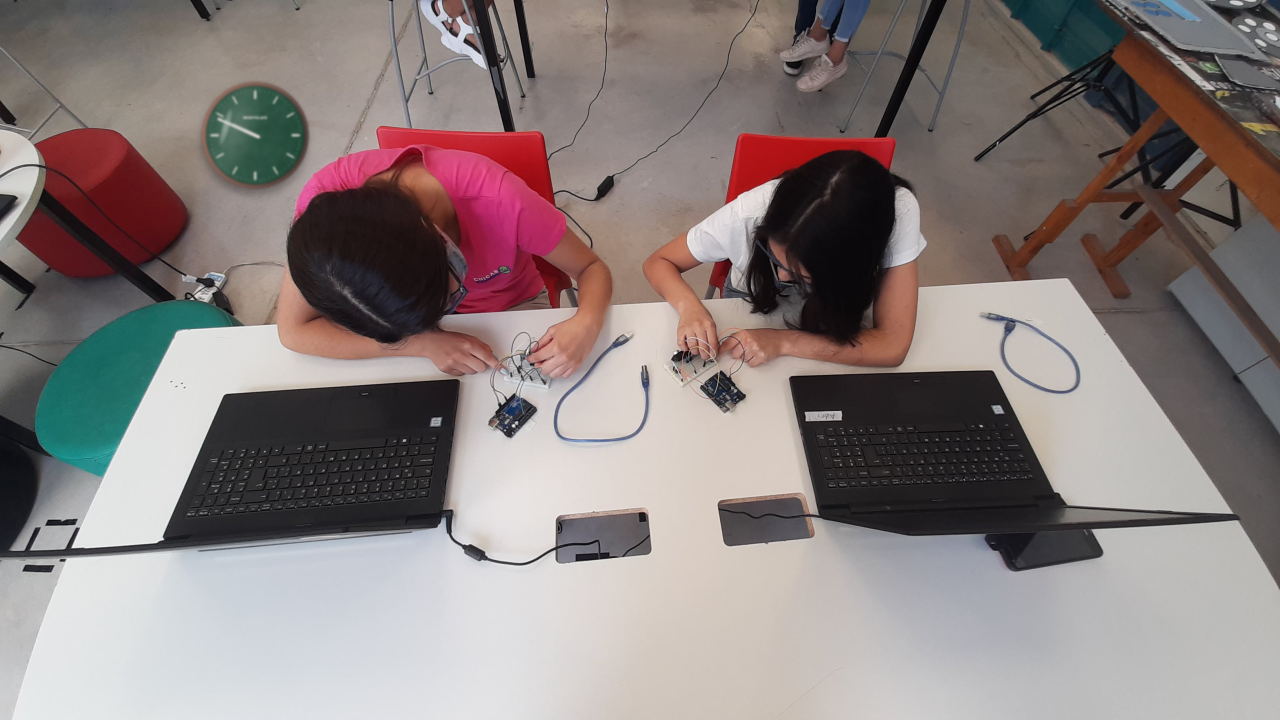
9:49
